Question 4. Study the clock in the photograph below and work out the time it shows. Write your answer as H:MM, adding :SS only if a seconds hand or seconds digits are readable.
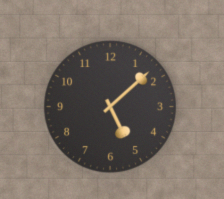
5:08
